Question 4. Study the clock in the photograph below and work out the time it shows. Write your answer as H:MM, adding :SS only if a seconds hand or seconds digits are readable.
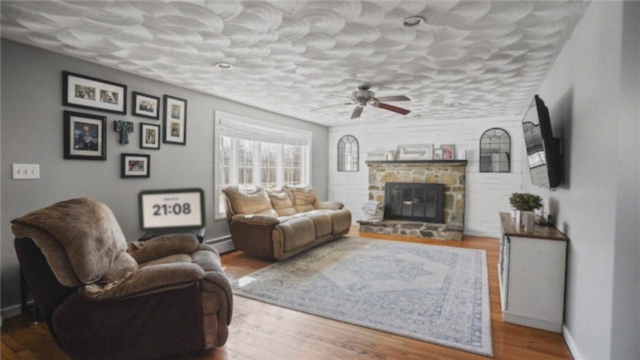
21:08
